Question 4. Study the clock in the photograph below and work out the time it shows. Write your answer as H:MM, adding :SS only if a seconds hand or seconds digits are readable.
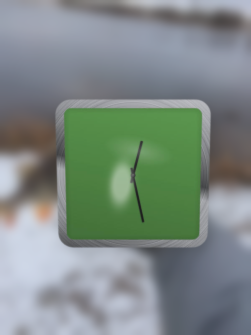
12:28
